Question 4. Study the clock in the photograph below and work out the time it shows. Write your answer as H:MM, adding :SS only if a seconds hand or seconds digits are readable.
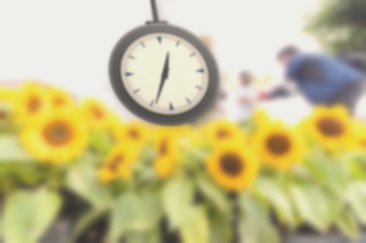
12:34
